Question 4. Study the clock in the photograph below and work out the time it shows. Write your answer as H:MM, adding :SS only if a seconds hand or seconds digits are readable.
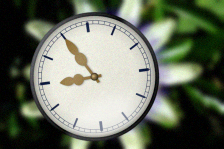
8:55
